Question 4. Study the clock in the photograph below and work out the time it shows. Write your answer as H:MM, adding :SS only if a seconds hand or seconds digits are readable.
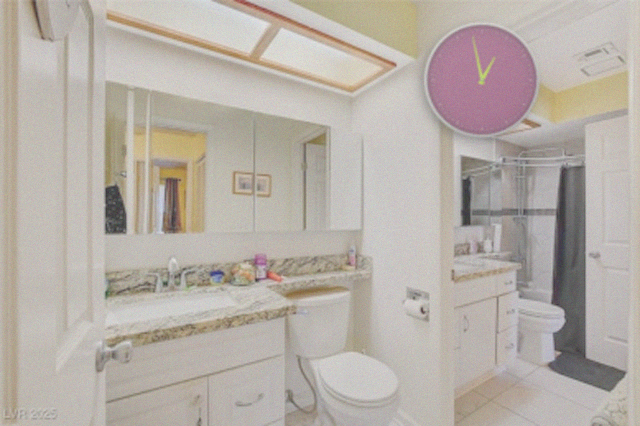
12:58
